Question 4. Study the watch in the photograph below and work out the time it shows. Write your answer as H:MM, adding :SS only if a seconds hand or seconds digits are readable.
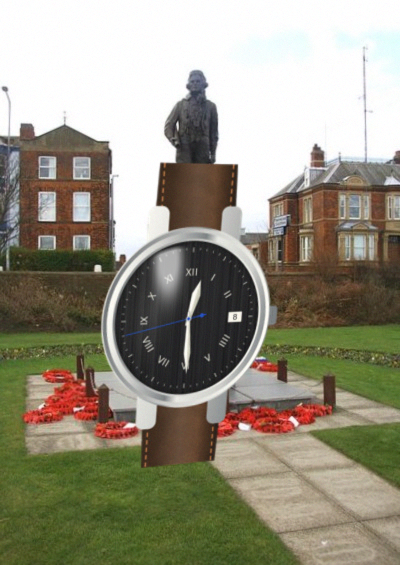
12:29:43
